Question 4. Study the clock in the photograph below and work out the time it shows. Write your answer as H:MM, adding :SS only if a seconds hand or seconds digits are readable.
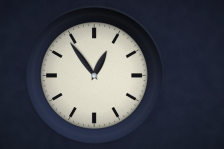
12:54
